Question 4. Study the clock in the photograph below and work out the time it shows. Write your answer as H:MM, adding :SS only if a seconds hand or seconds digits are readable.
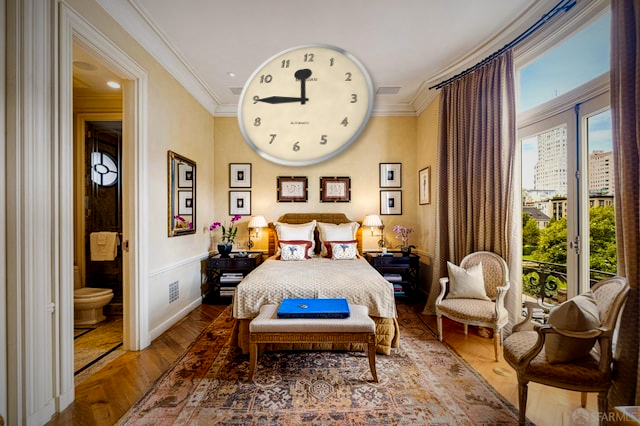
11:45
